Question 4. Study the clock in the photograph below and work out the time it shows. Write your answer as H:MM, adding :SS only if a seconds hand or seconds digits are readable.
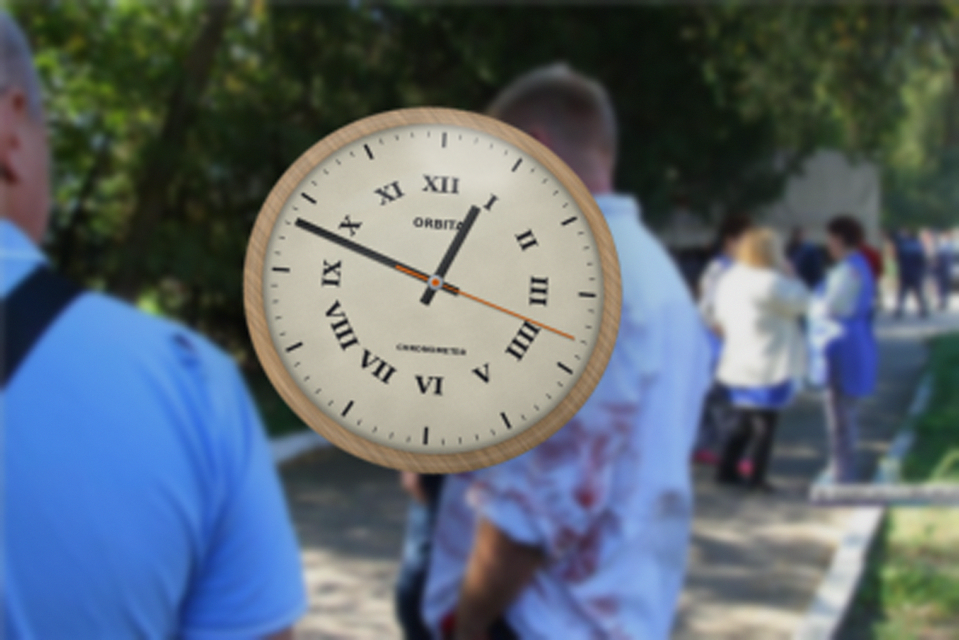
12:48:18
